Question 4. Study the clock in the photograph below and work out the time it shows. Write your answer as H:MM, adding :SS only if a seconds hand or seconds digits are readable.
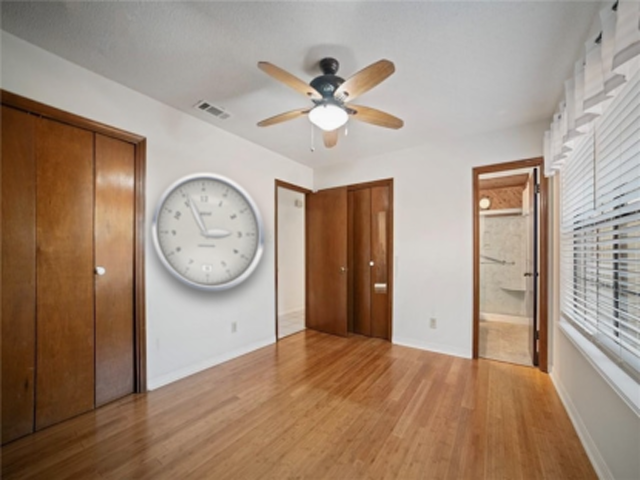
2:56
